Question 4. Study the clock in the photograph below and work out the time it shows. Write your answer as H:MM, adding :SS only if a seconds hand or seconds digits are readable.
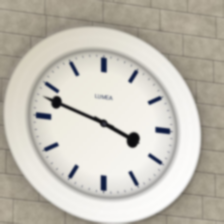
3:48
